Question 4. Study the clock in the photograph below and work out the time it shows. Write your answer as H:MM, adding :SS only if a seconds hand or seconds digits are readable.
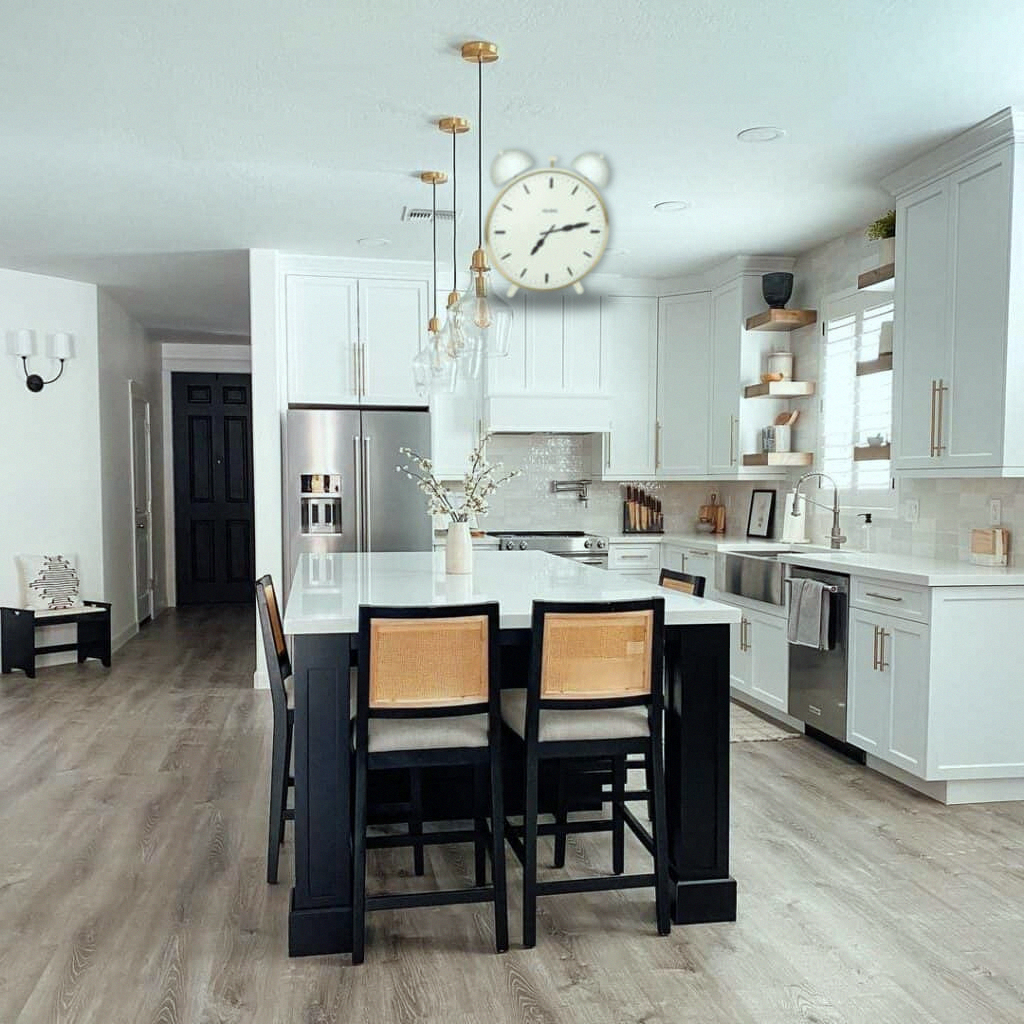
7:13
